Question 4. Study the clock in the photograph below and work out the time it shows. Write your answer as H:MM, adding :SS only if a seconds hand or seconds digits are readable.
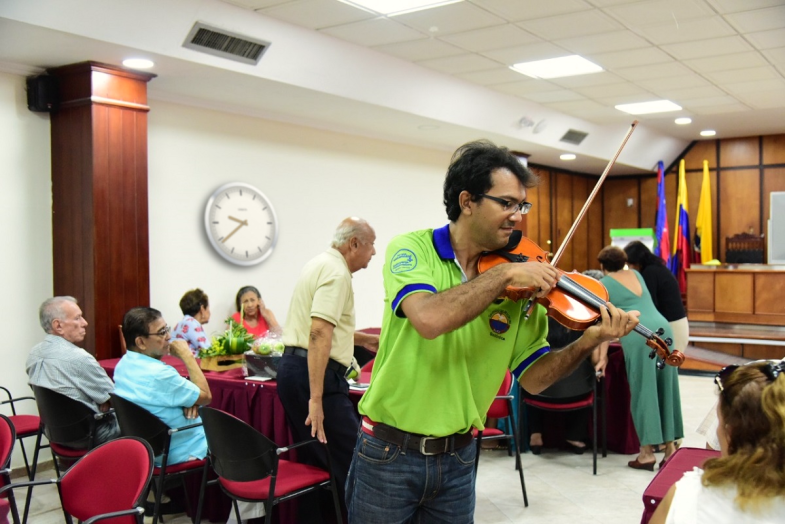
9:39
